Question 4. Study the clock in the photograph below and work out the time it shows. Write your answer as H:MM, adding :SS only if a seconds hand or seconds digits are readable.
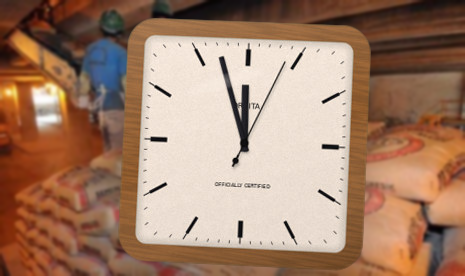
11:57:04
